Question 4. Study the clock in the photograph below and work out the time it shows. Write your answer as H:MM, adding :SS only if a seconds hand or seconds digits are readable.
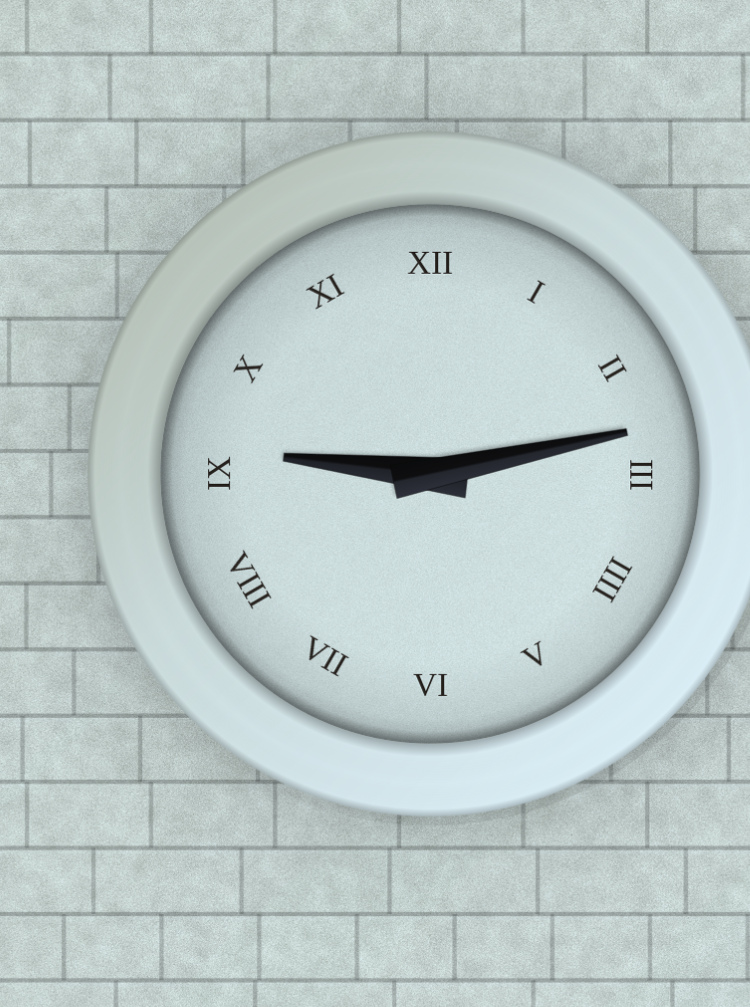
9:13
